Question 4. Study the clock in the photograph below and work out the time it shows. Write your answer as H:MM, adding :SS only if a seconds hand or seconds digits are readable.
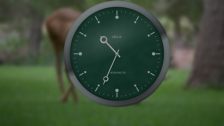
10:34
